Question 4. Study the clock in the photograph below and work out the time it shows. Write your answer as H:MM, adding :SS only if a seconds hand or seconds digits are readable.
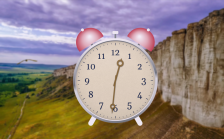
12:31
